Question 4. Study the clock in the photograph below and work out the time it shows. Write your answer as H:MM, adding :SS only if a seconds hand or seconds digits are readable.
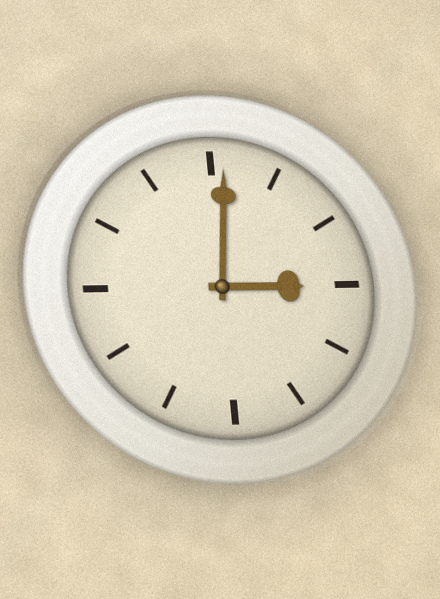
3:01
